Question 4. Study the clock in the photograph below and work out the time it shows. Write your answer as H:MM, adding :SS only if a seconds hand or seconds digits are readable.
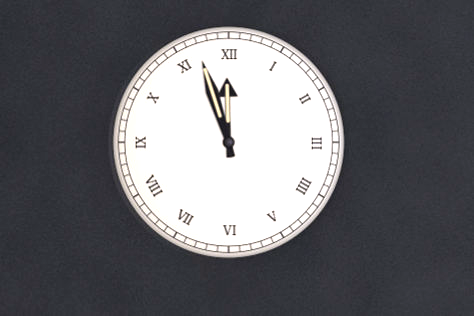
11:57
